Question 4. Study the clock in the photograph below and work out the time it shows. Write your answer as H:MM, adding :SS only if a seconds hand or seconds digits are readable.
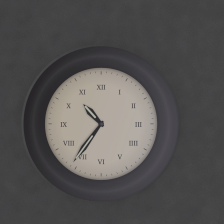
10:36
